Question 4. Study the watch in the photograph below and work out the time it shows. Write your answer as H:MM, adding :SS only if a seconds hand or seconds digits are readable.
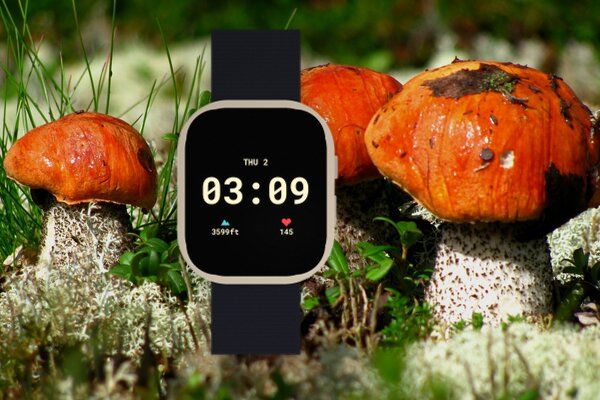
3:09
